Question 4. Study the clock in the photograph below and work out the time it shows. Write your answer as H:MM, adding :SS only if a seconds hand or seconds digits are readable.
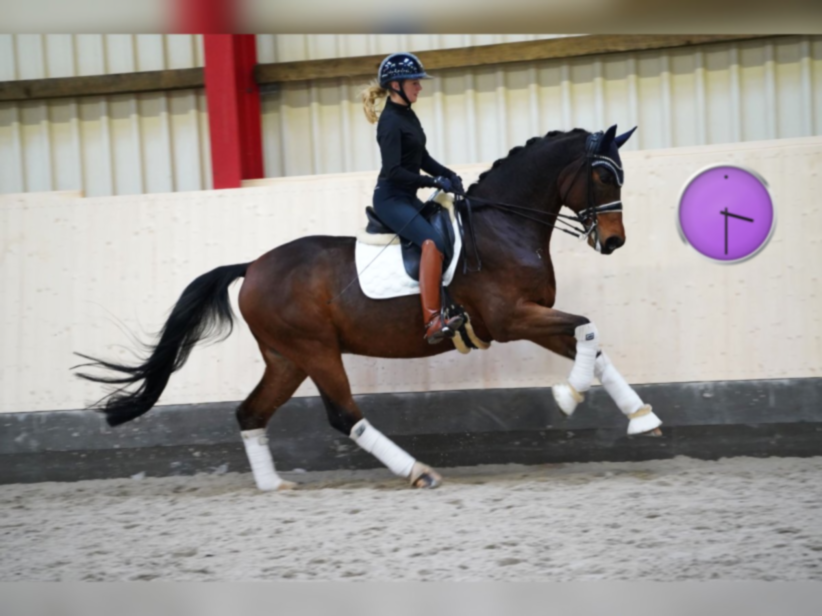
3:30
